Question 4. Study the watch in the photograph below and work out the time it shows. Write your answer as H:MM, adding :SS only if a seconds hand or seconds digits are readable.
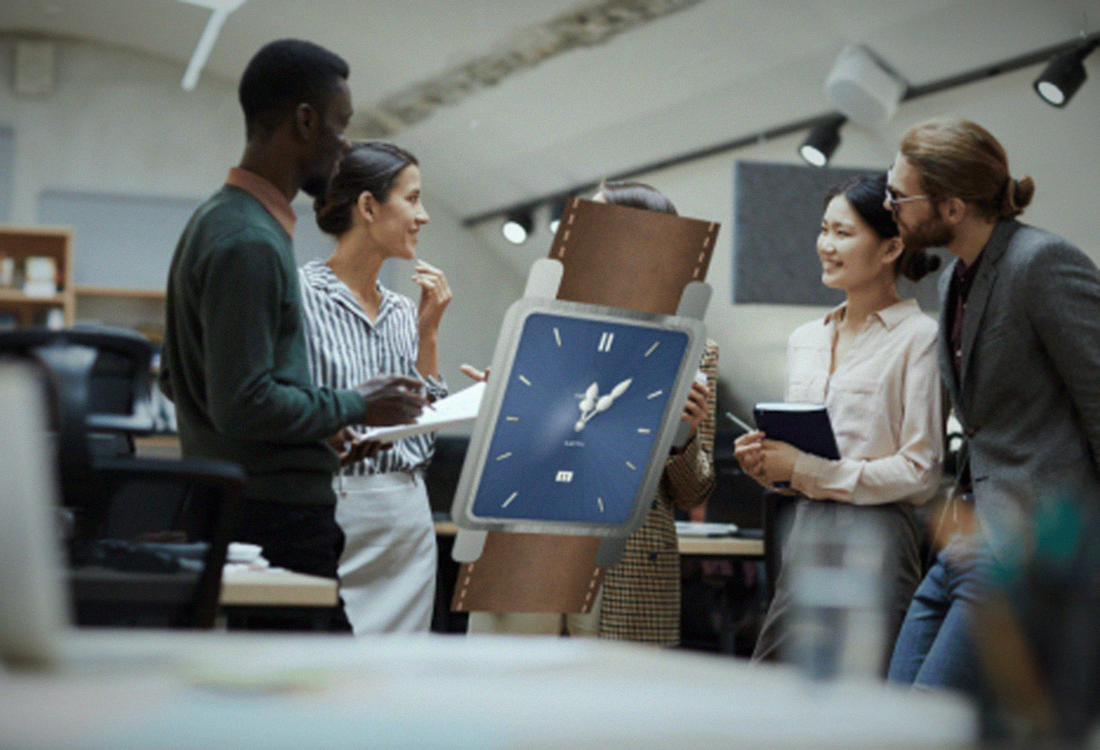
12:06
